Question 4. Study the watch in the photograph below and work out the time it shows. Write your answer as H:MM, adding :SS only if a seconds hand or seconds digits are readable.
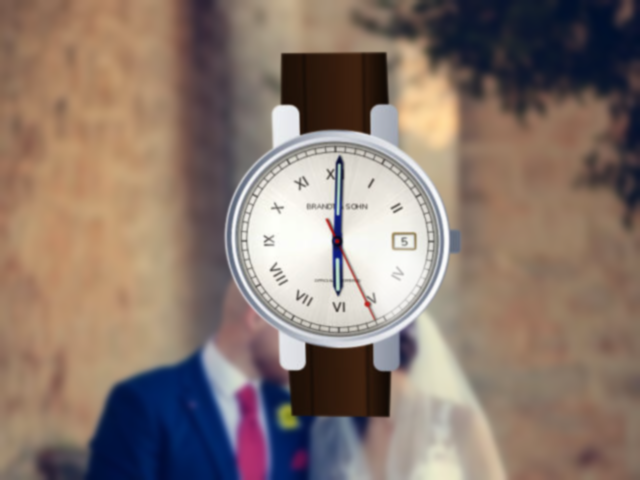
6:00:26
